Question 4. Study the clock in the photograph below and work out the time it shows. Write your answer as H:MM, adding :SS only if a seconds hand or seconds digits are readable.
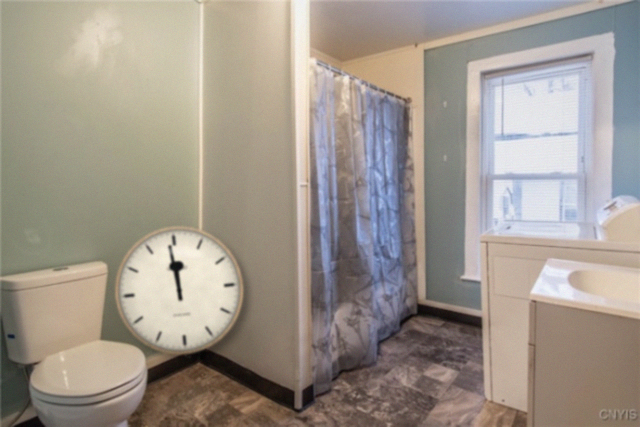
11:59
